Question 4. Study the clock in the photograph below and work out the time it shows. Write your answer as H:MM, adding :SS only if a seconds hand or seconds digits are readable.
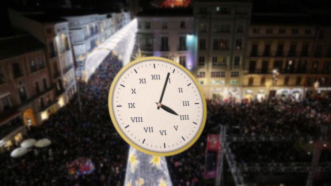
4:04
